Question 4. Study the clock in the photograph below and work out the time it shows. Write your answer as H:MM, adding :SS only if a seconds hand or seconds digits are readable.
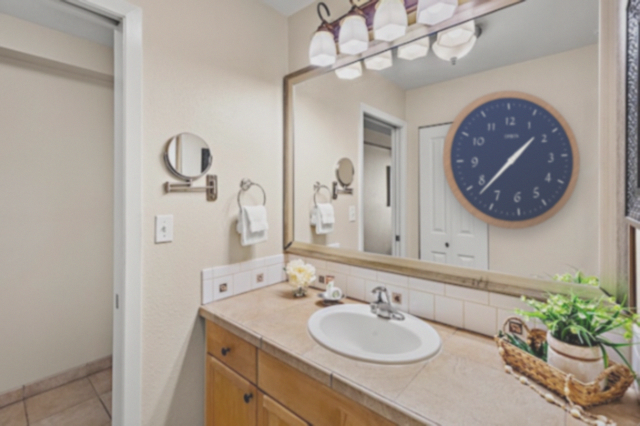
1:38
